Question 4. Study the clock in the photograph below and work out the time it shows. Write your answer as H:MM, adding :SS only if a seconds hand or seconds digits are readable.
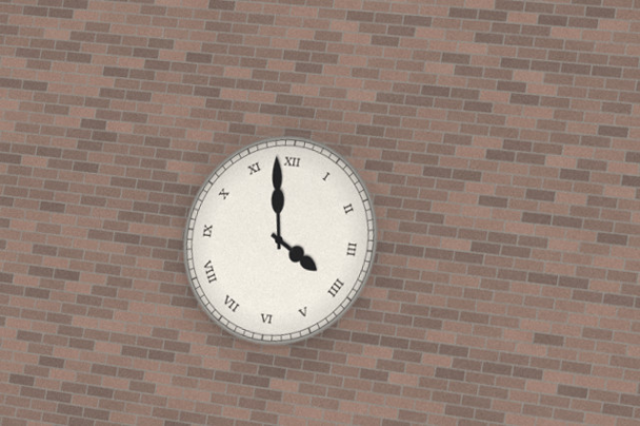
3:58
